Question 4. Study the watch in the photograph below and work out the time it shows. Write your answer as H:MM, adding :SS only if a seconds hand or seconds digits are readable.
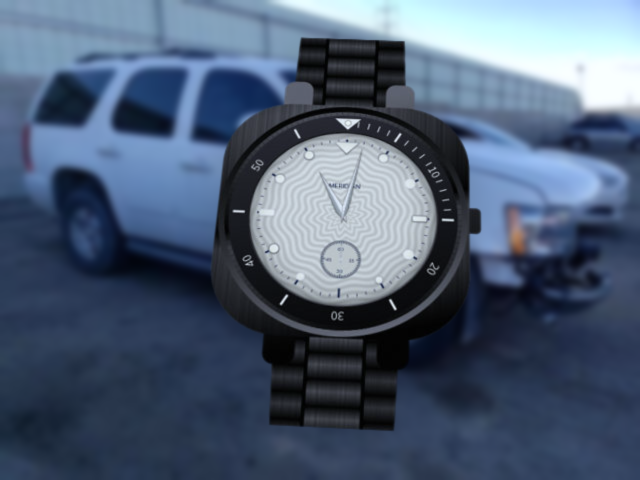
11:02
